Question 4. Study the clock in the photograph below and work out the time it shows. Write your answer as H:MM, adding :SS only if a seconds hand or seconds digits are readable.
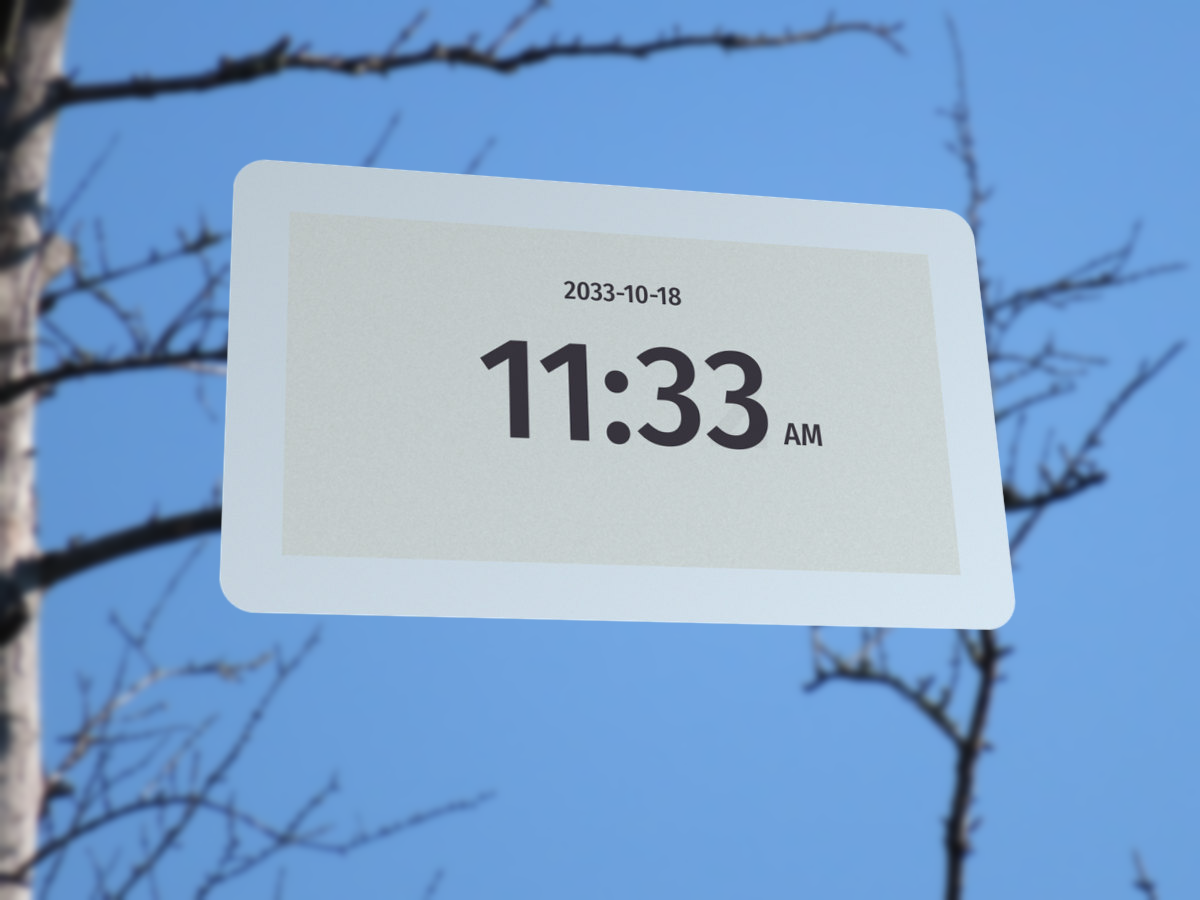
11:33
